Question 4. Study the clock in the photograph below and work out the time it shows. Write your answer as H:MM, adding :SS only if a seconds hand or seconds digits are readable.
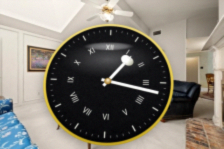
1:17
